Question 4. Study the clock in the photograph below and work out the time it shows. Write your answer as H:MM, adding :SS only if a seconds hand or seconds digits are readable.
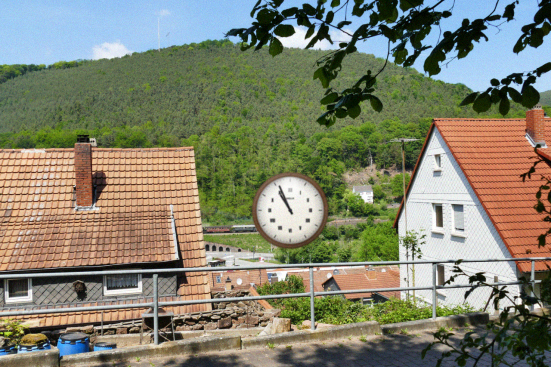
10:56
